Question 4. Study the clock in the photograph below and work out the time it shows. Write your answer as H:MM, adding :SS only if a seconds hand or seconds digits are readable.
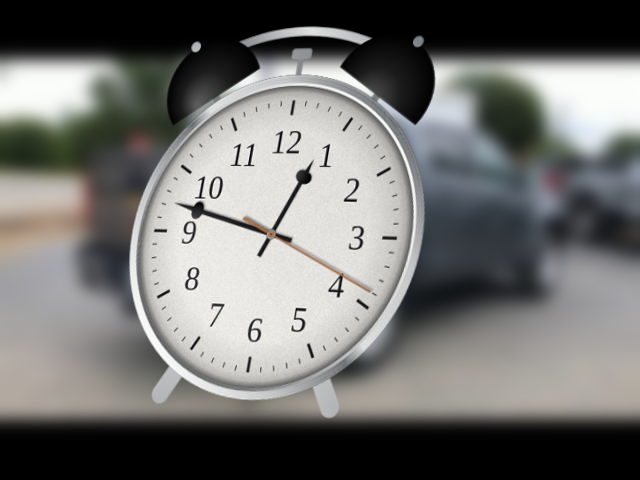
12:47:19
